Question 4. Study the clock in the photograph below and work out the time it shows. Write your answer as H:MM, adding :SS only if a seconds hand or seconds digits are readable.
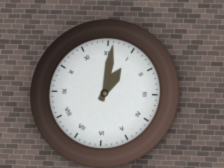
1:01
